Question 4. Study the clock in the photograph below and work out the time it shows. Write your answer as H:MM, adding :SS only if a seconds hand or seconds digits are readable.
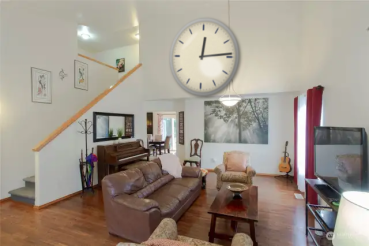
12:14
